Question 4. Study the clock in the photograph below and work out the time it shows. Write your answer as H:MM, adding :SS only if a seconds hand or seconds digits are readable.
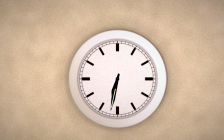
6:32
